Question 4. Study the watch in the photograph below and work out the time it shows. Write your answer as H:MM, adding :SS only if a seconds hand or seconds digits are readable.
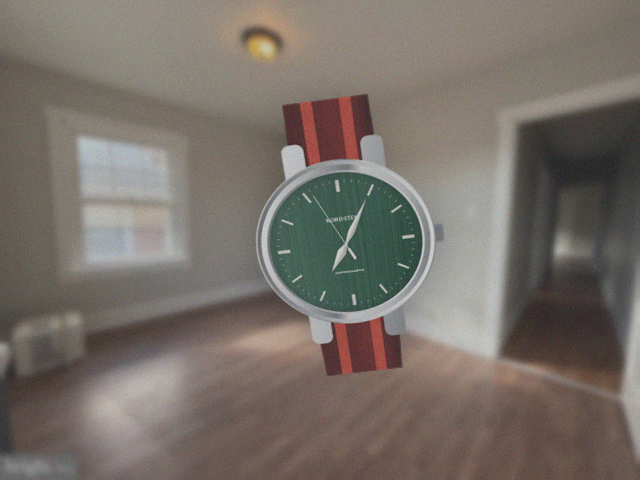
7:04:56
